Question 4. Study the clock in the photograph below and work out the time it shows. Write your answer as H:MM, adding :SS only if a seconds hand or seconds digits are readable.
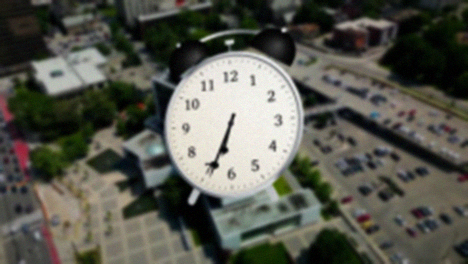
6:34
